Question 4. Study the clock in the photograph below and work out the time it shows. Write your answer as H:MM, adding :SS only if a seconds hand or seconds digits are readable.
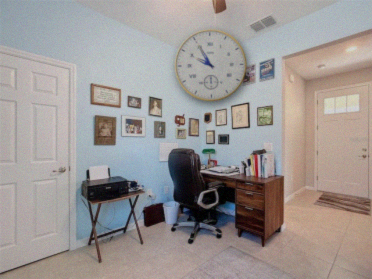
9:55
